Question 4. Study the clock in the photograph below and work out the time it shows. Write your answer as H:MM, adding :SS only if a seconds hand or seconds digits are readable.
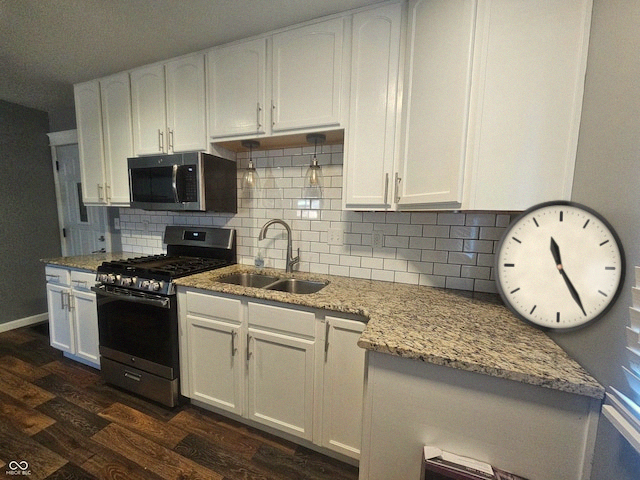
11:25
